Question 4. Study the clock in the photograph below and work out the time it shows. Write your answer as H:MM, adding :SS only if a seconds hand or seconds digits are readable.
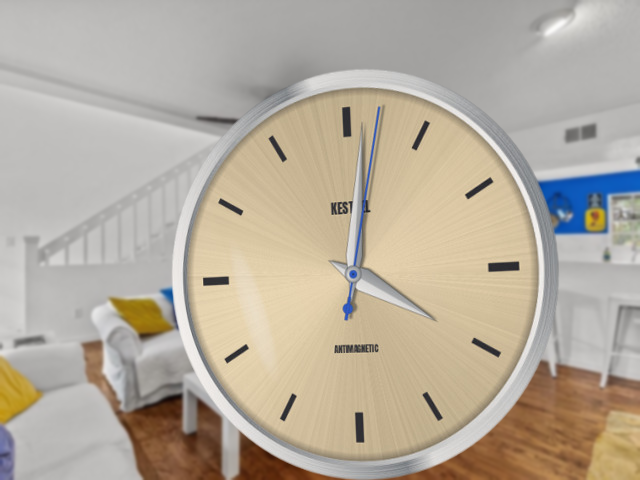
4:01:02
